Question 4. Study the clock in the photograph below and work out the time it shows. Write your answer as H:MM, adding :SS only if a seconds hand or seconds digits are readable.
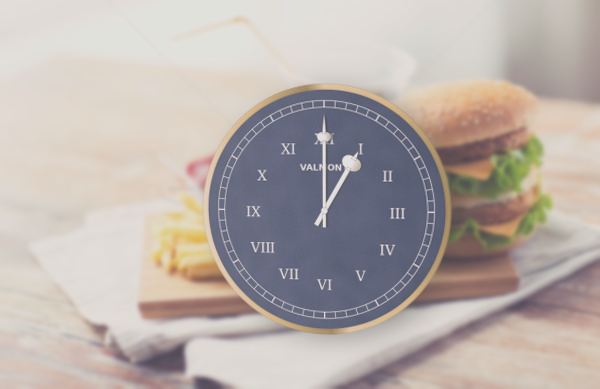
1:00
